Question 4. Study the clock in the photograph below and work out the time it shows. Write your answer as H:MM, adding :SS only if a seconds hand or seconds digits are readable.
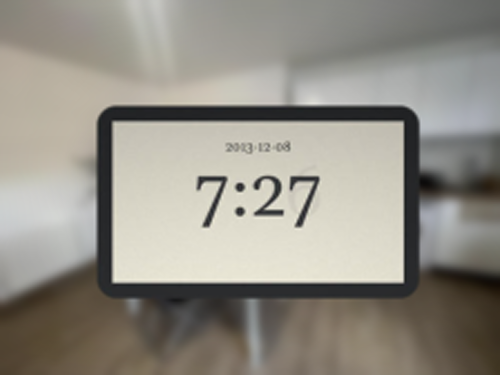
7:27
